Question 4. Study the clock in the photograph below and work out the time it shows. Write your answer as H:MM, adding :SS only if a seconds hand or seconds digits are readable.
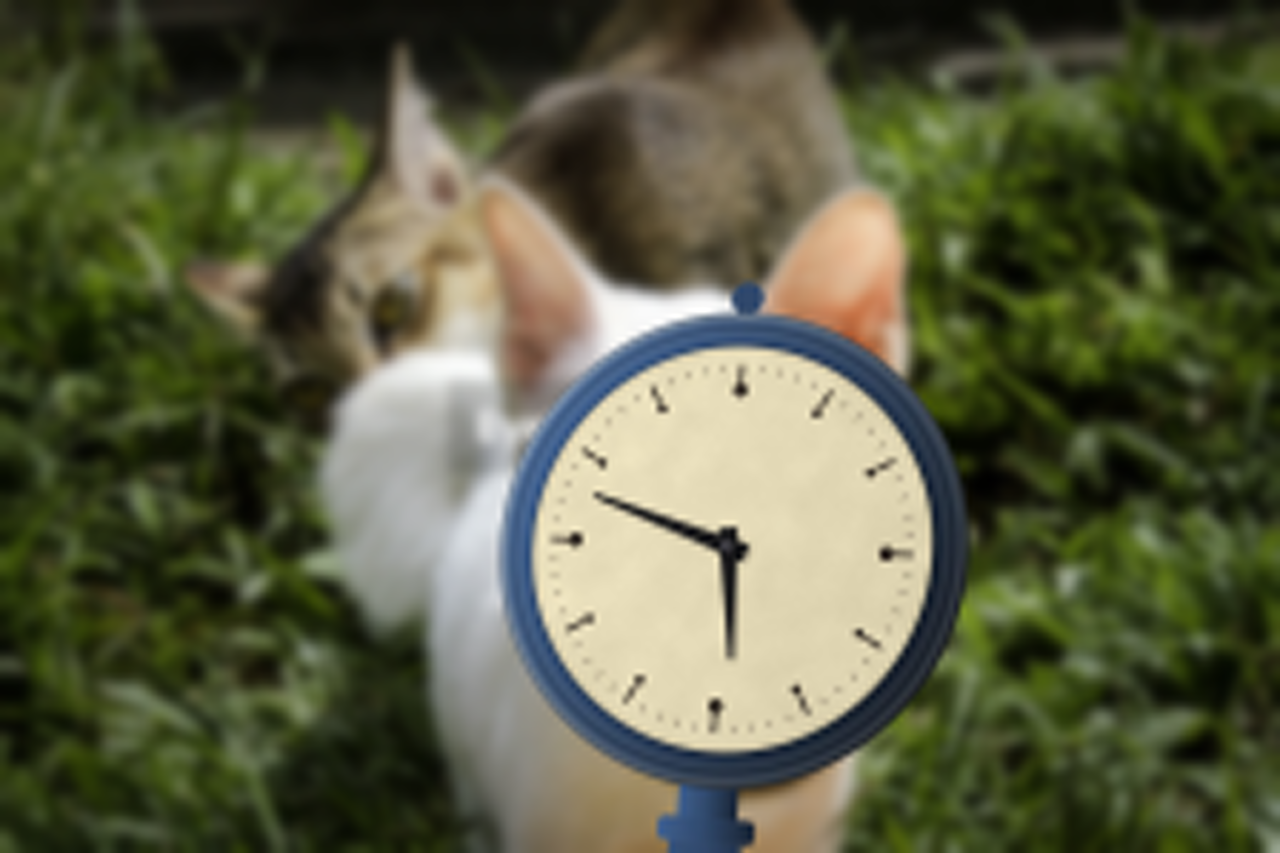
5:48
